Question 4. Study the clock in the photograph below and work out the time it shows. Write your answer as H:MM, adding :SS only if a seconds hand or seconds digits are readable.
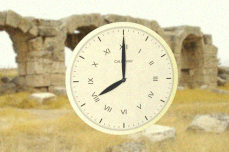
8:00
